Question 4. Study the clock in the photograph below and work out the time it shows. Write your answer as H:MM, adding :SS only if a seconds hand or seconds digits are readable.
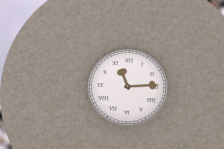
11:14
